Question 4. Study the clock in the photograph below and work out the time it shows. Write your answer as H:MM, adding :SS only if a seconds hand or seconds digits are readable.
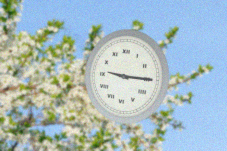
9:15
